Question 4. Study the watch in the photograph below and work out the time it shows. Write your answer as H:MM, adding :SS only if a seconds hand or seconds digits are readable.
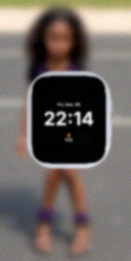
22:14
